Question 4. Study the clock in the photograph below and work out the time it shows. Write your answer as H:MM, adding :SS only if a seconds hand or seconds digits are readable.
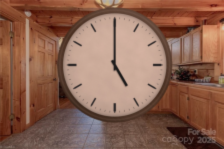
5:00
